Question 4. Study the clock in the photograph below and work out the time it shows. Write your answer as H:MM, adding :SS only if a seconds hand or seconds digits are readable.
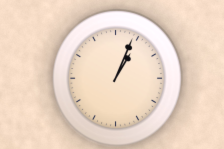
1:04
